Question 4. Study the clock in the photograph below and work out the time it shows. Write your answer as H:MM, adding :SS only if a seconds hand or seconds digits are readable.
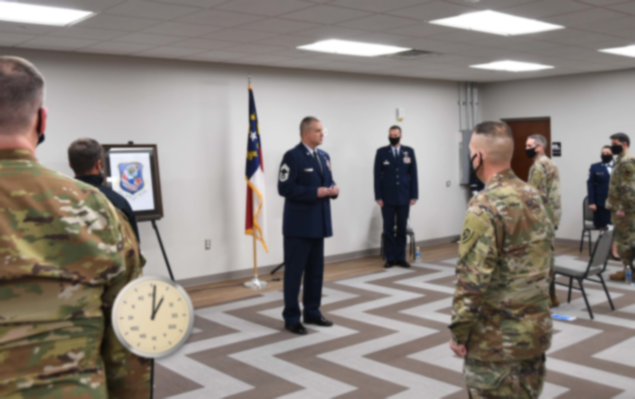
1:01
